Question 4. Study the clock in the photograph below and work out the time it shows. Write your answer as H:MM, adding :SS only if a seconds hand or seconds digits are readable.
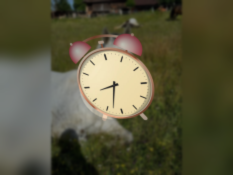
8:33
